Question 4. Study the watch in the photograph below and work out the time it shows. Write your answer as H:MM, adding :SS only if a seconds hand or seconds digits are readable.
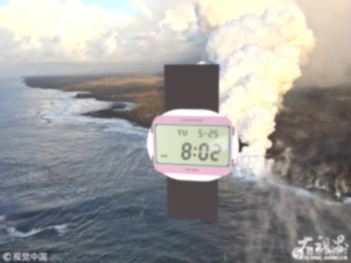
8:02
